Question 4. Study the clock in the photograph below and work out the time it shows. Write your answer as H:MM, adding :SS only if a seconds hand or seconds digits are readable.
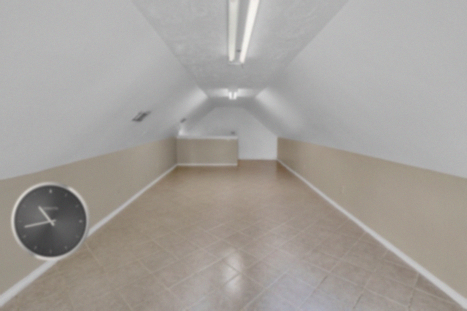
10:43
